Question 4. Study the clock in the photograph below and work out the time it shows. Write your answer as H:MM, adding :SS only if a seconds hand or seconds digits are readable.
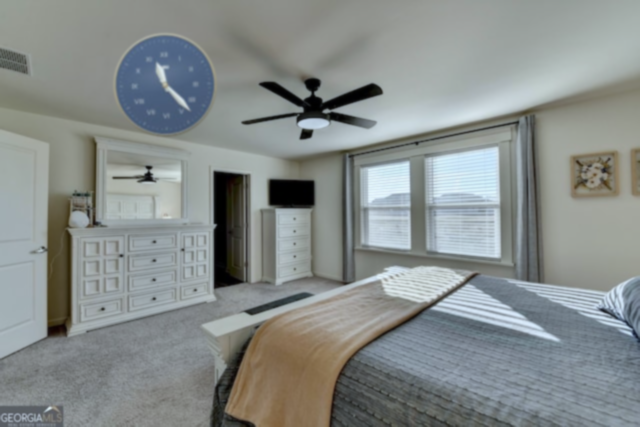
11:23
